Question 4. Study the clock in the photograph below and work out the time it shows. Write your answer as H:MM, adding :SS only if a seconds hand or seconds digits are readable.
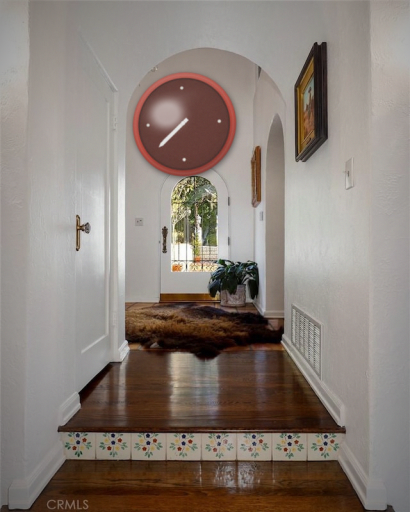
7:38
